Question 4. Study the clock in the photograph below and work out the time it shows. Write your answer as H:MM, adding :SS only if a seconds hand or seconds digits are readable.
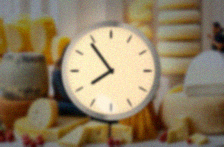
7:54
